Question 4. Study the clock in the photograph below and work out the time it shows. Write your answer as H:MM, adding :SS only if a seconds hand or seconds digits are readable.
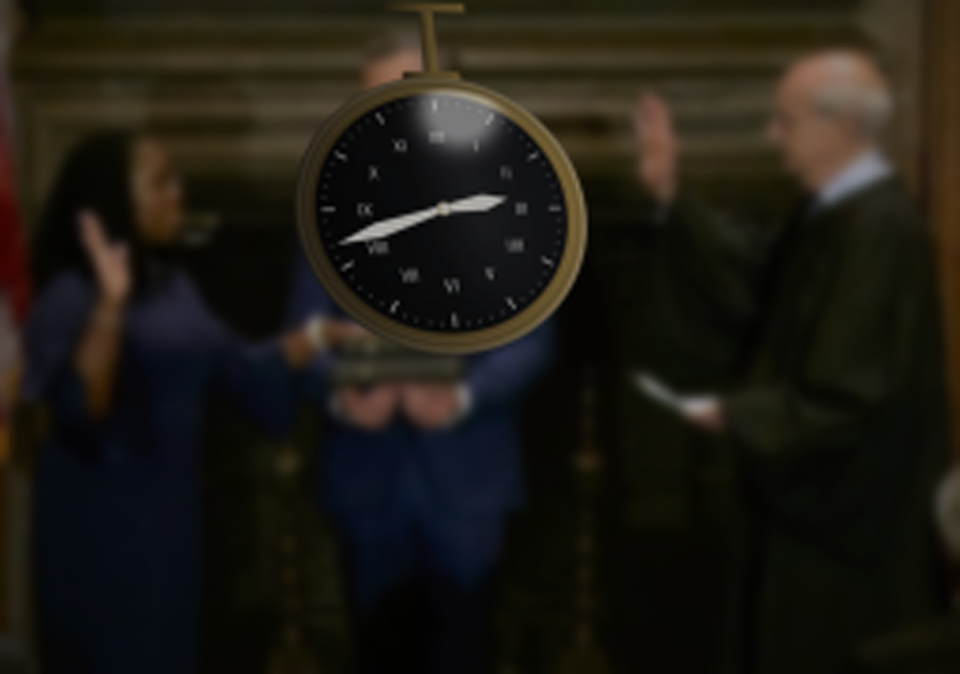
2:42
